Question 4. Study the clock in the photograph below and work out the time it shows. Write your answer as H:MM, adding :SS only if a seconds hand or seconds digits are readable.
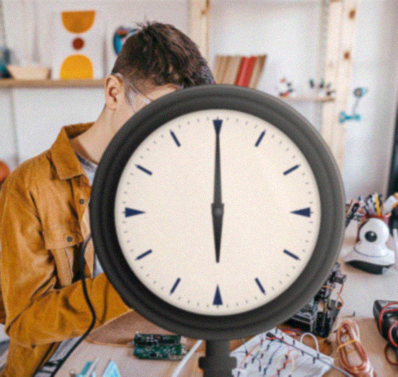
6:00
